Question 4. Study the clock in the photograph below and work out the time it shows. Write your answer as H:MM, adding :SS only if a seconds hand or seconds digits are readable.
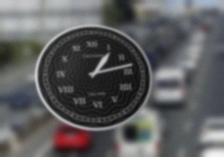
1:13
